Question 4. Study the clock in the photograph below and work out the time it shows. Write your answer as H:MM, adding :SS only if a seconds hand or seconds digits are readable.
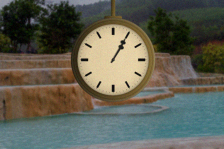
1:05
